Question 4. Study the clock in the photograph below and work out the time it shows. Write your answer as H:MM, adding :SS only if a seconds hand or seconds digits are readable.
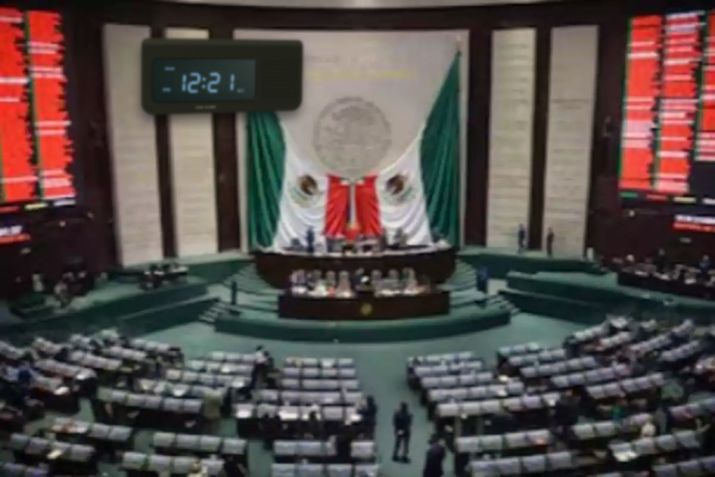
12:21
